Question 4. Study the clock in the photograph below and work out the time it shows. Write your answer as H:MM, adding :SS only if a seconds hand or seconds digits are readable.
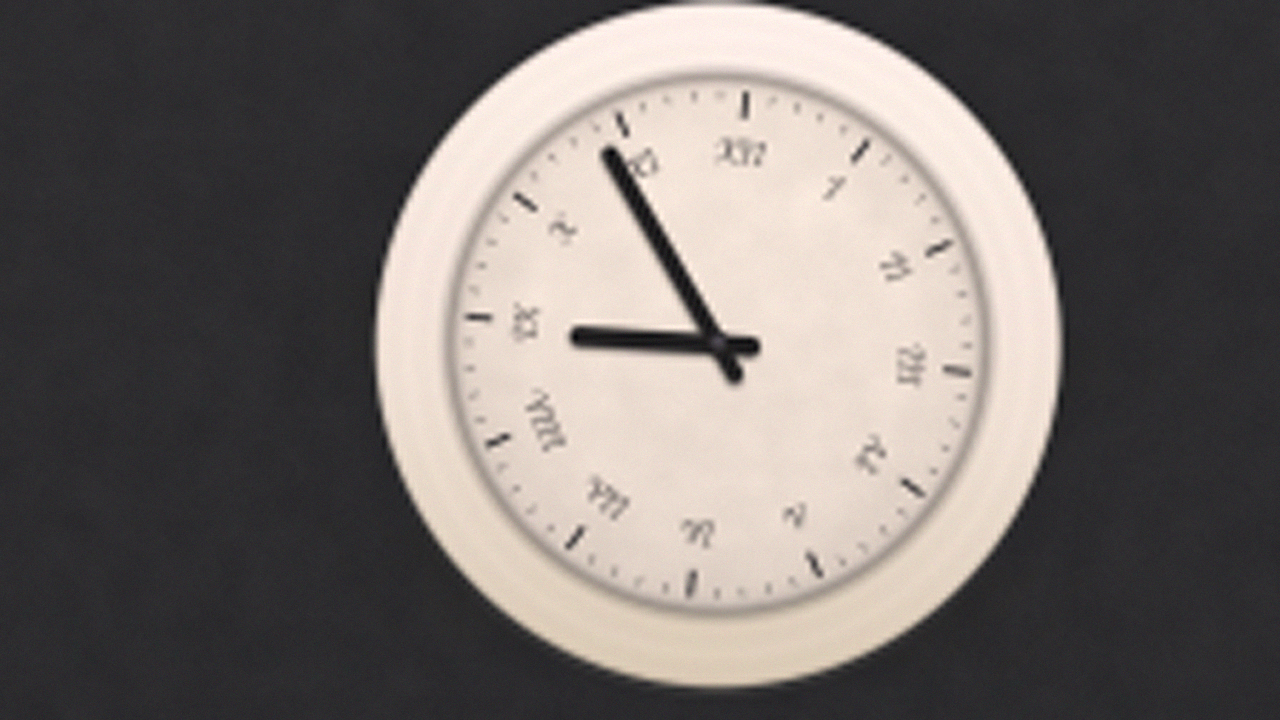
8:54
